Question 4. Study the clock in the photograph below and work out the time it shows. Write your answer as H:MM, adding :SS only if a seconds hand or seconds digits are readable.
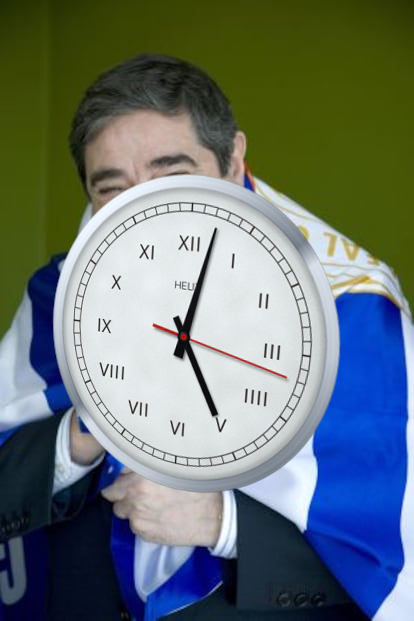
5:02:17
